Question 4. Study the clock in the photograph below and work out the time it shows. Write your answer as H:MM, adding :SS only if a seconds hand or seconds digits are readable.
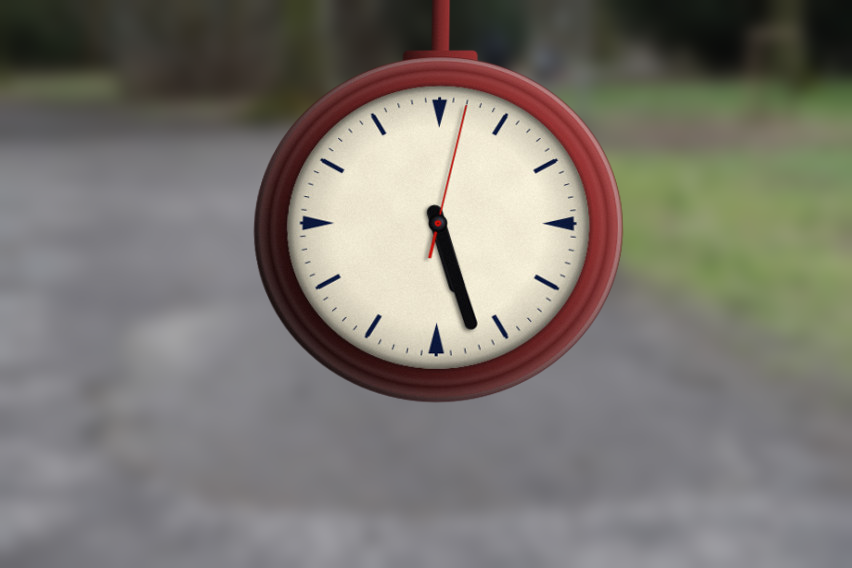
5:27:02
